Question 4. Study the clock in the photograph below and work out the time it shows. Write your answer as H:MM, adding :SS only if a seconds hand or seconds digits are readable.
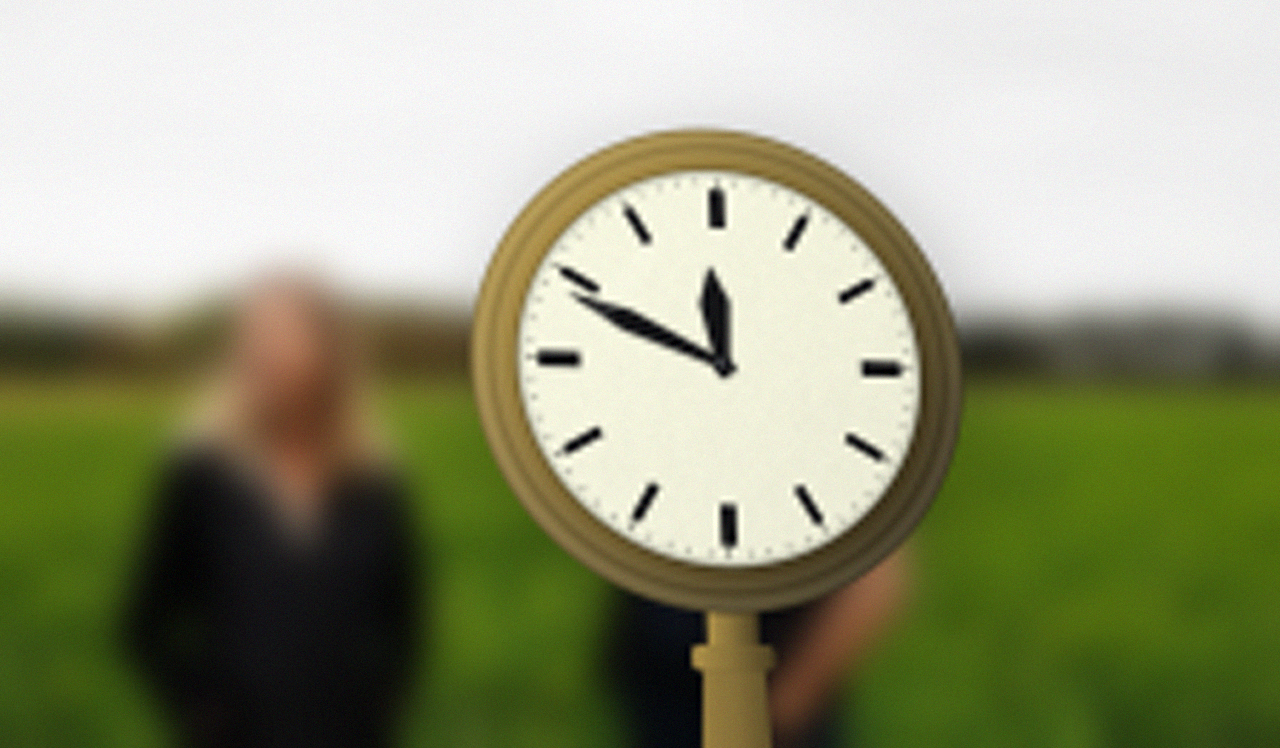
11:49
